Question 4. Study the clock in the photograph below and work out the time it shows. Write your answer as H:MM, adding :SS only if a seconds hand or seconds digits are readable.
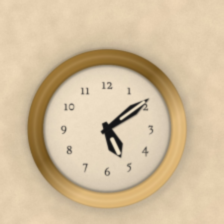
5:09
